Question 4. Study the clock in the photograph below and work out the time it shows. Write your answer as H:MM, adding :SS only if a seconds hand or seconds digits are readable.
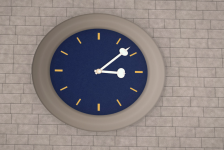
3:08
